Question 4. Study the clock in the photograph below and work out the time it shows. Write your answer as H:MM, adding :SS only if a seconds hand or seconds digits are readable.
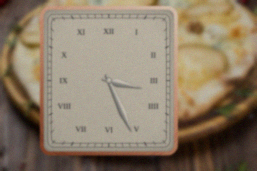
3:26
